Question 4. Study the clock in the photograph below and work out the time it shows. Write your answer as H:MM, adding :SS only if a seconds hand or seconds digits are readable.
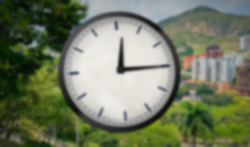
12:15
